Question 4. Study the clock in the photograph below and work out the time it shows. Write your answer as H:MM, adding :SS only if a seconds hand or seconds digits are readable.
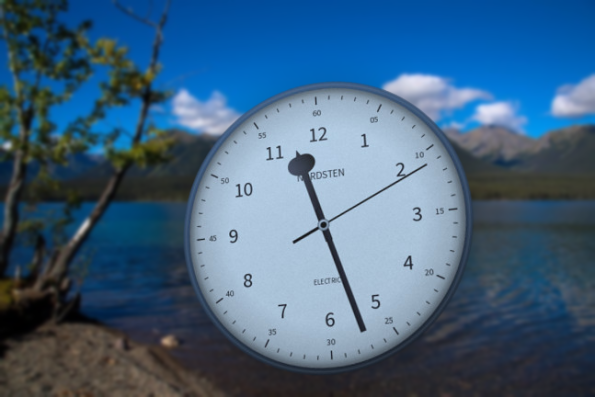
11:27:11
